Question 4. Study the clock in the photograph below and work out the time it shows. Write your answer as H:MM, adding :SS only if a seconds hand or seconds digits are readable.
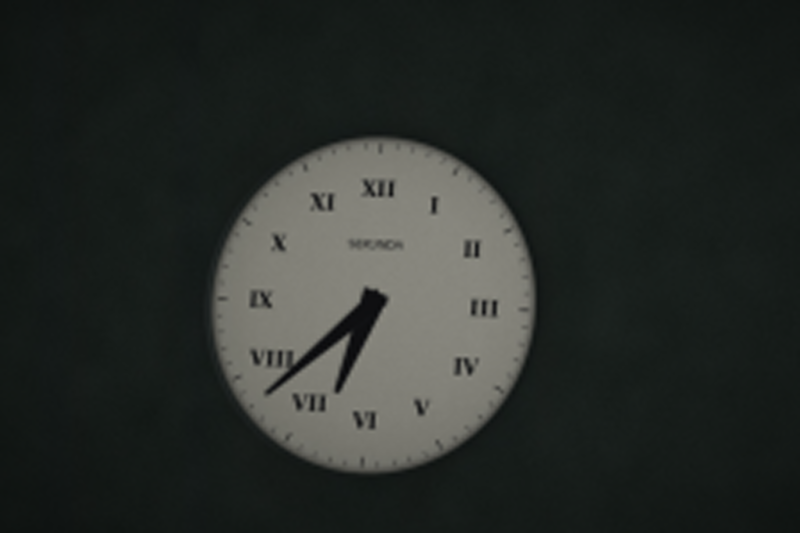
6:38
